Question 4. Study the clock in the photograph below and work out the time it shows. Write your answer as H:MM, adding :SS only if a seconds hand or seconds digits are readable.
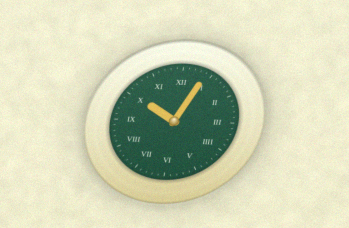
10:04
